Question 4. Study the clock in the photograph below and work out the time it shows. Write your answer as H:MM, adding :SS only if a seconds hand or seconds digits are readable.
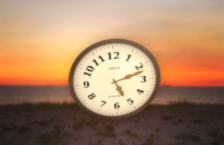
5:12
